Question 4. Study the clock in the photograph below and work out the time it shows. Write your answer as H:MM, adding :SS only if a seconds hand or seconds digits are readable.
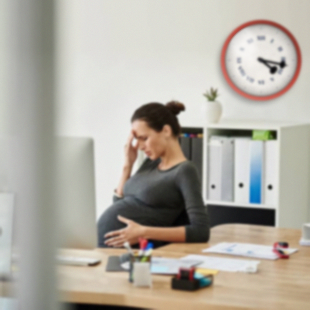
4:17
